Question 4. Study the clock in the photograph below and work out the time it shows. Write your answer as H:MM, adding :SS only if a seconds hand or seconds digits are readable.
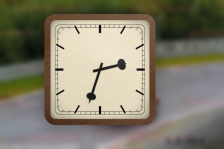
2:33
